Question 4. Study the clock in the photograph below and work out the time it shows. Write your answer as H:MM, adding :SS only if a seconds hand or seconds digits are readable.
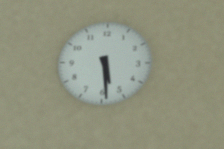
5:29
